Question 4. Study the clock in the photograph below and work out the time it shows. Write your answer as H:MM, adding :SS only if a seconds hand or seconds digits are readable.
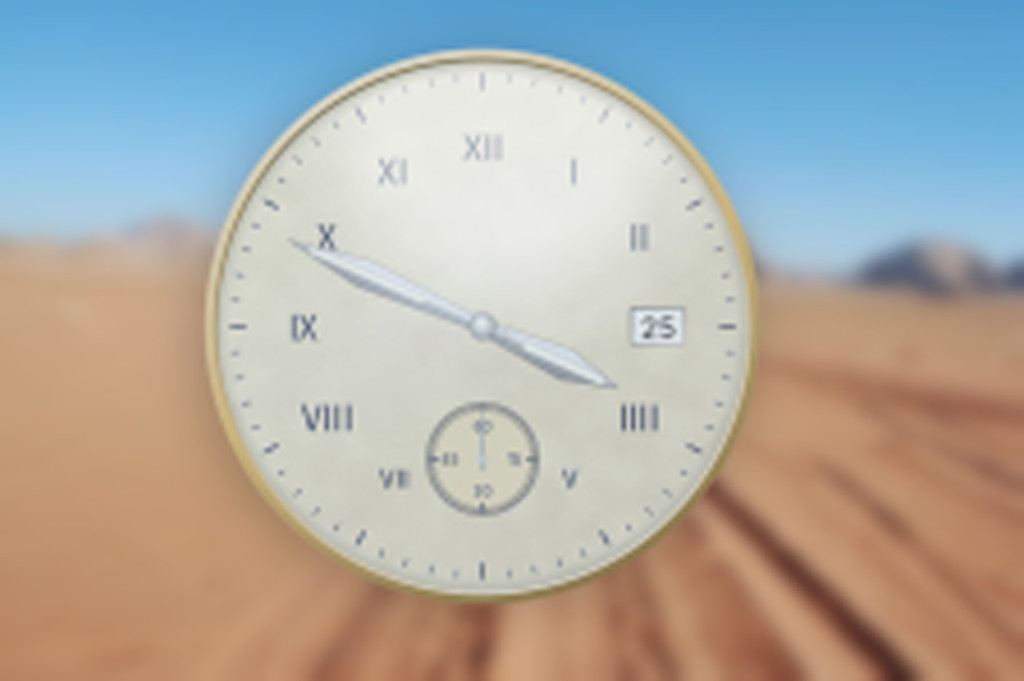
3:49
